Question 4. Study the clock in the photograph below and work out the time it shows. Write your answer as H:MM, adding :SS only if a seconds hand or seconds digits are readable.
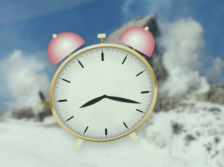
8:18
